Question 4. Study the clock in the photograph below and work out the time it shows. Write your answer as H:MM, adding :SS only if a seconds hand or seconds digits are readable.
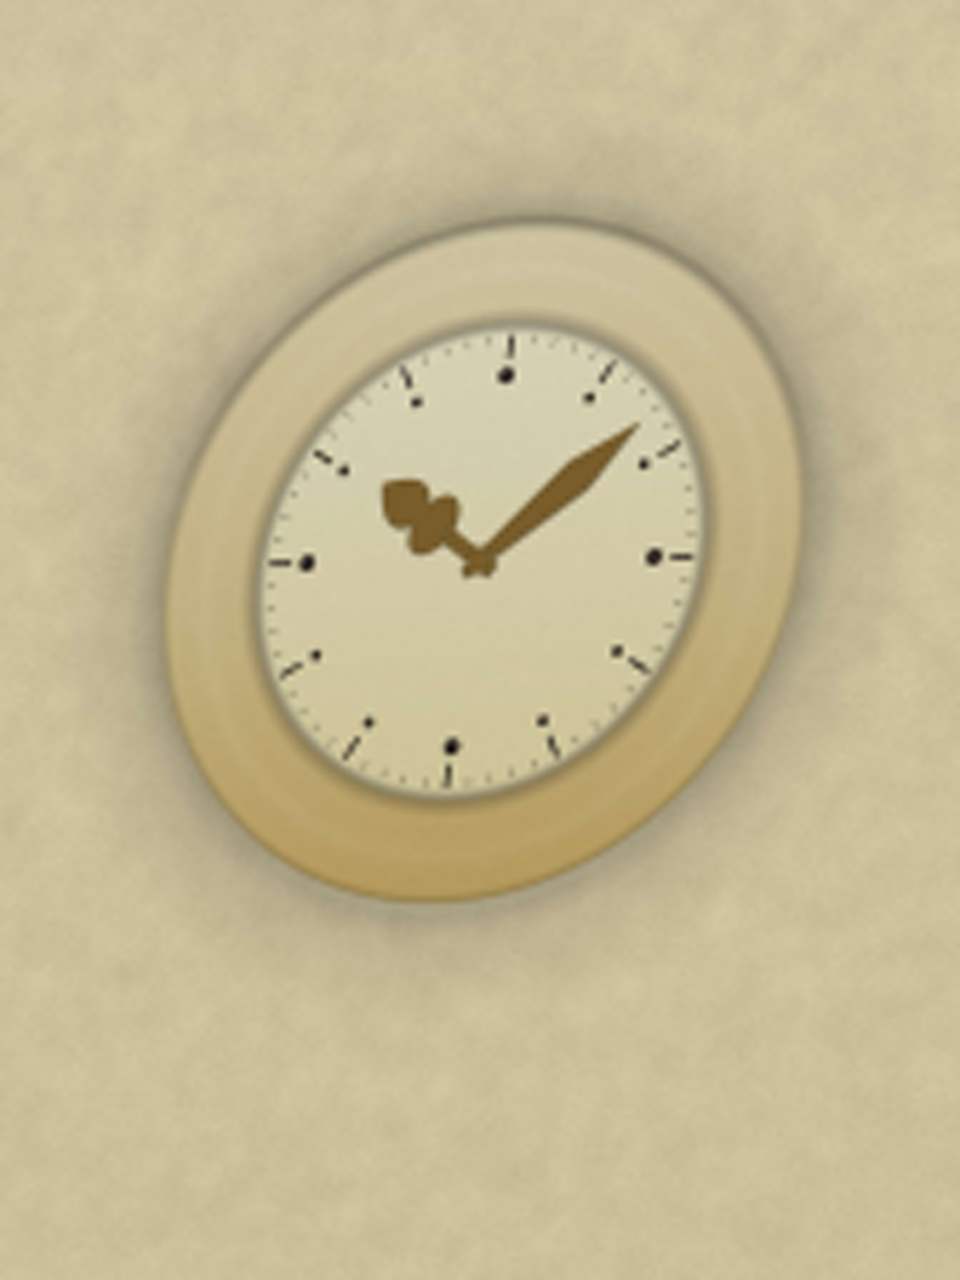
10:08
